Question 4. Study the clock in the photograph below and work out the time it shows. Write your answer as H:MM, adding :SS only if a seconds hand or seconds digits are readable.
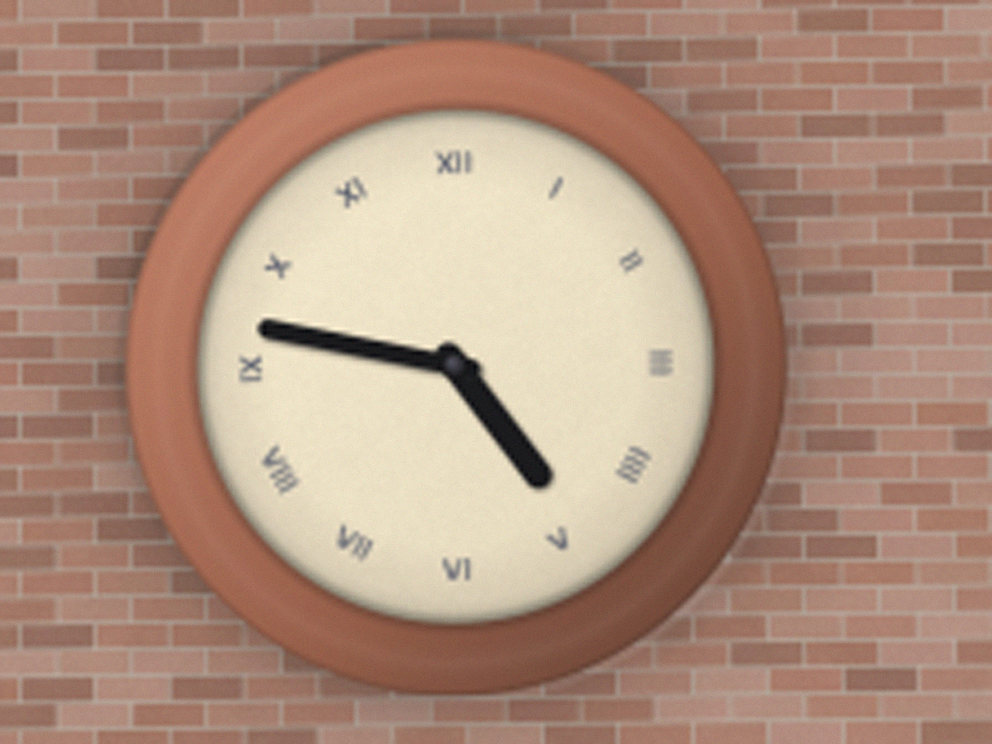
4:47
